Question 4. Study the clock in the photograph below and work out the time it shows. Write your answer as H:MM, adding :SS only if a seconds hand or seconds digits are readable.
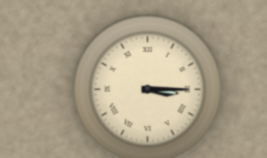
3:15
